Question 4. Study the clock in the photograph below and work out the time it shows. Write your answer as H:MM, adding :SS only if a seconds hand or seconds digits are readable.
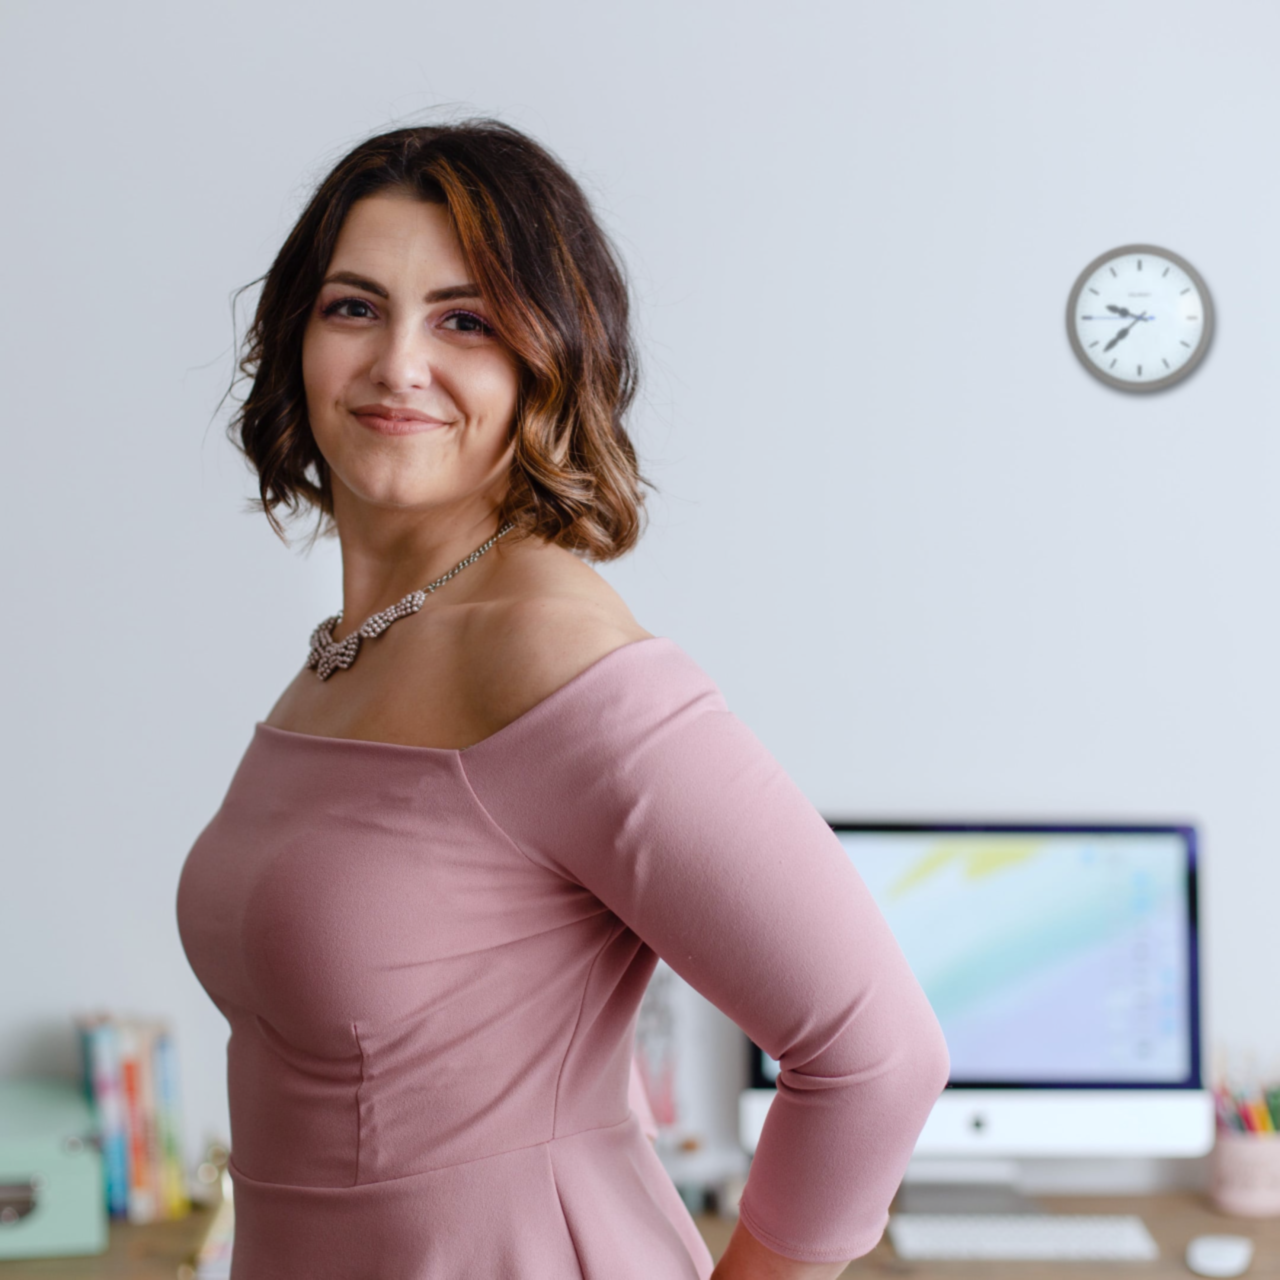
9:37:45
